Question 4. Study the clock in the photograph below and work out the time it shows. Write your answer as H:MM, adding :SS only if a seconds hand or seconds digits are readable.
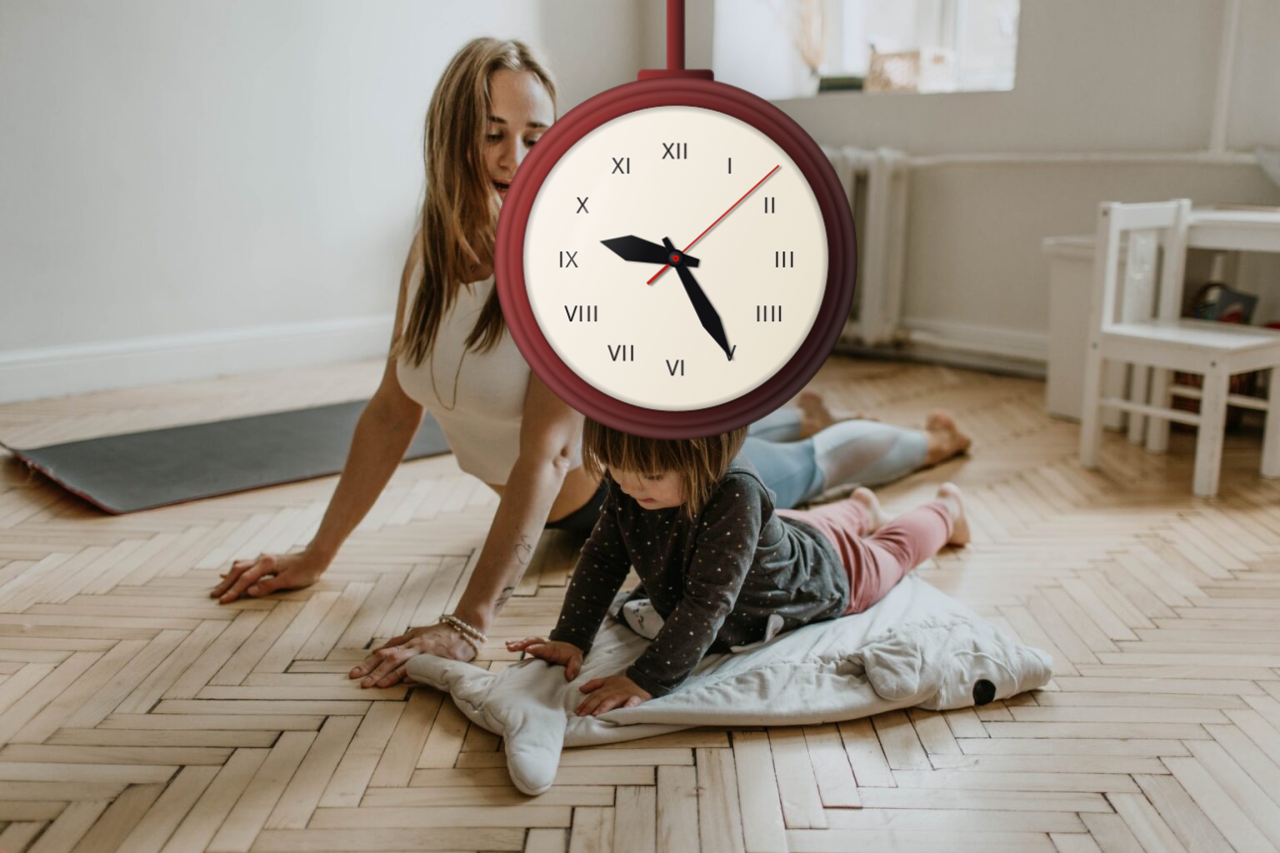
9:25:08
